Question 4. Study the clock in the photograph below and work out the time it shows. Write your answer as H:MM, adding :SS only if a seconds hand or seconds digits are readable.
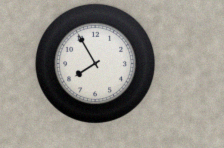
7:55
